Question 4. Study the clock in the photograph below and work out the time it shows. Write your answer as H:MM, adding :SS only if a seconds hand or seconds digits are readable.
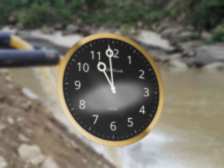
10:59
